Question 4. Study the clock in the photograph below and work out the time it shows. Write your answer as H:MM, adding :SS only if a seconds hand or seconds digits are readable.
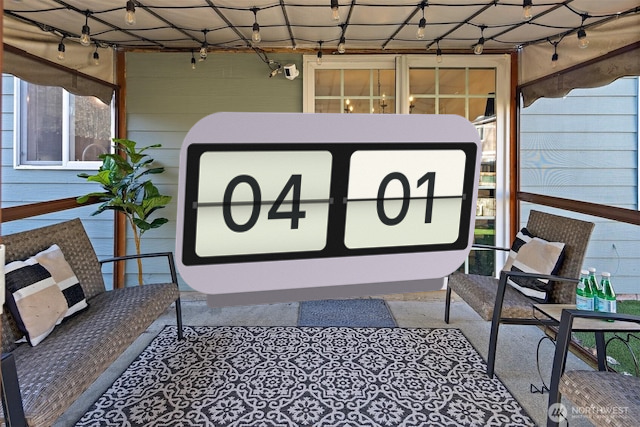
4:01
